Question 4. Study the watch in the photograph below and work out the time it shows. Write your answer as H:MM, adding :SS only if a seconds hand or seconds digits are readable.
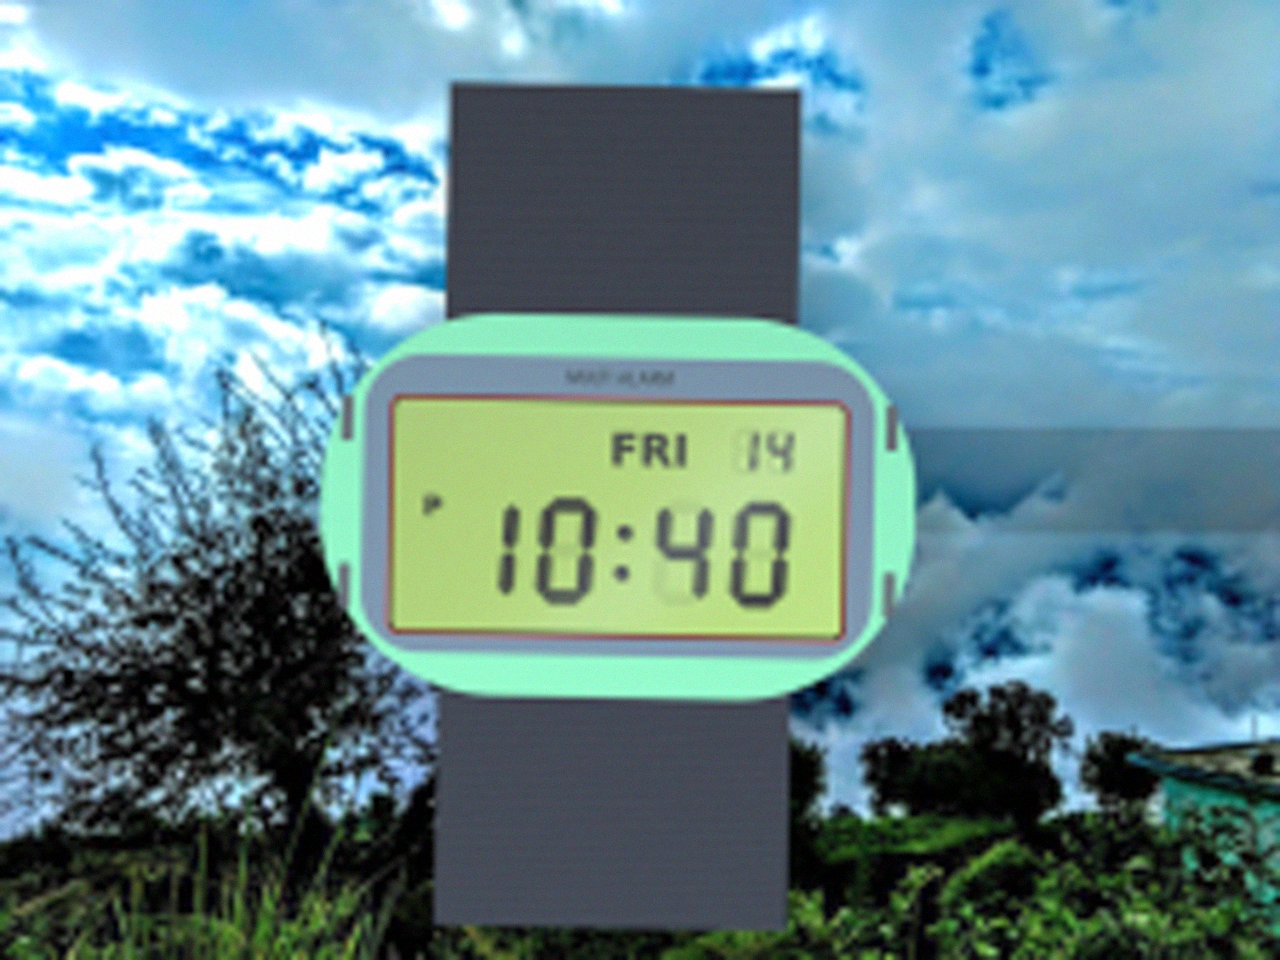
10:40
